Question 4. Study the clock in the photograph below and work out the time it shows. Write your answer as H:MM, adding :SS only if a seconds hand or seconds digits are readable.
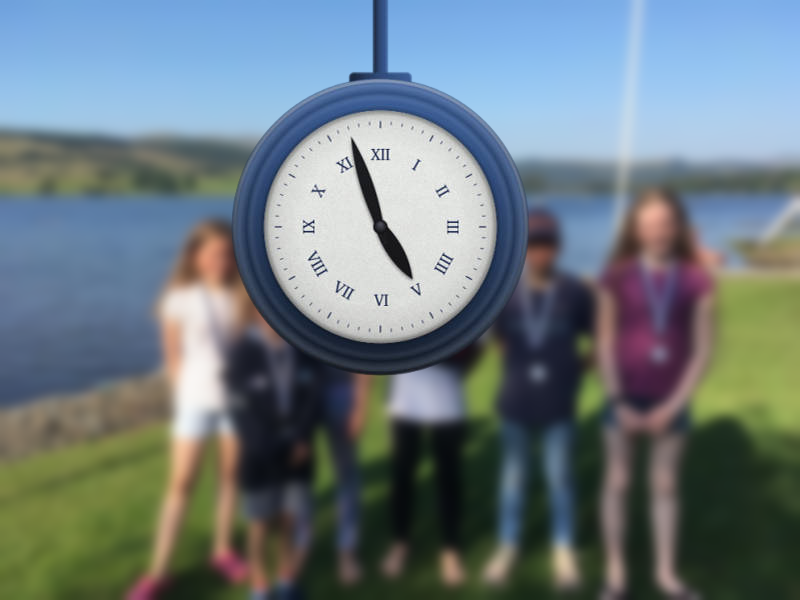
4:57
